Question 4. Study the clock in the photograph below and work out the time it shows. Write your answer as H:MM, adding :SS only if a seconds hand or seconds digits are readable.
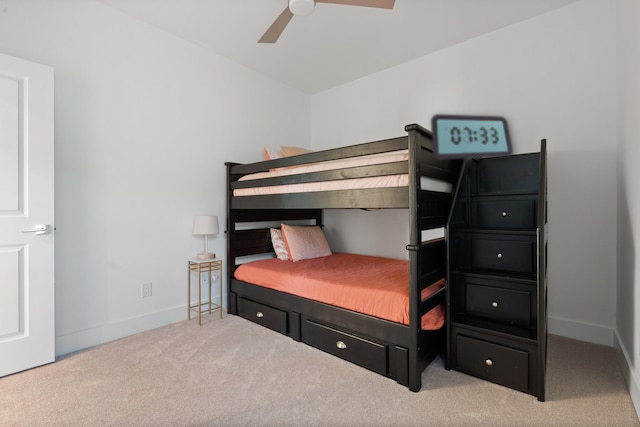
7:33
